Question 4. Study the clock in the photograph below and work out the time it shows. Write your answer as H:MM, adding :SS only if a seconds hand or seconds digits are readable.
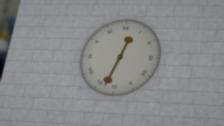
12:33
